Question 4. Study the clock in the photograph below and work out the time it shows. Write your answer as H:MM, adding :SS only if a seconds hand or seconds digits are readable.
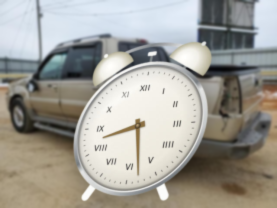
8:28
